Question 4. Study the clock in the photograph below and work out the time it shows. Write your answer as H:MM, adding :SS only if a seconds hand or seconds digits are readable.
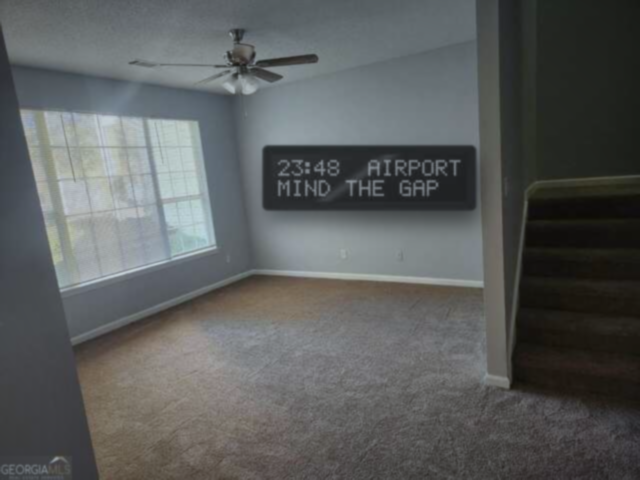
23:48
